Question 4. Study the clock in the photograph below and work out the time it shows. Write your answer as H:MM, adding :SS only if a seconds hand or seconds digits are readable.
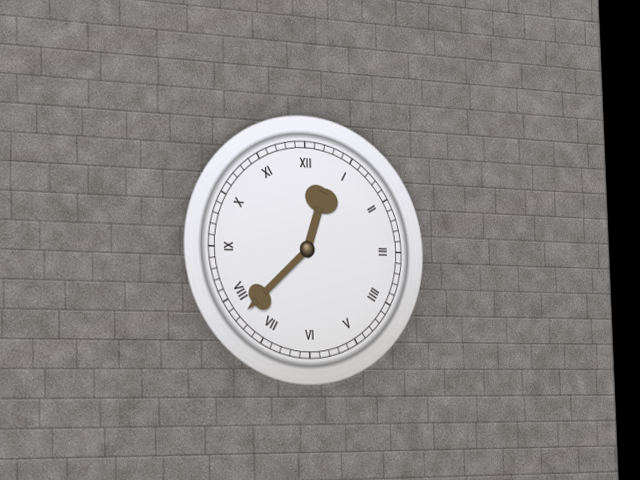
12:38
